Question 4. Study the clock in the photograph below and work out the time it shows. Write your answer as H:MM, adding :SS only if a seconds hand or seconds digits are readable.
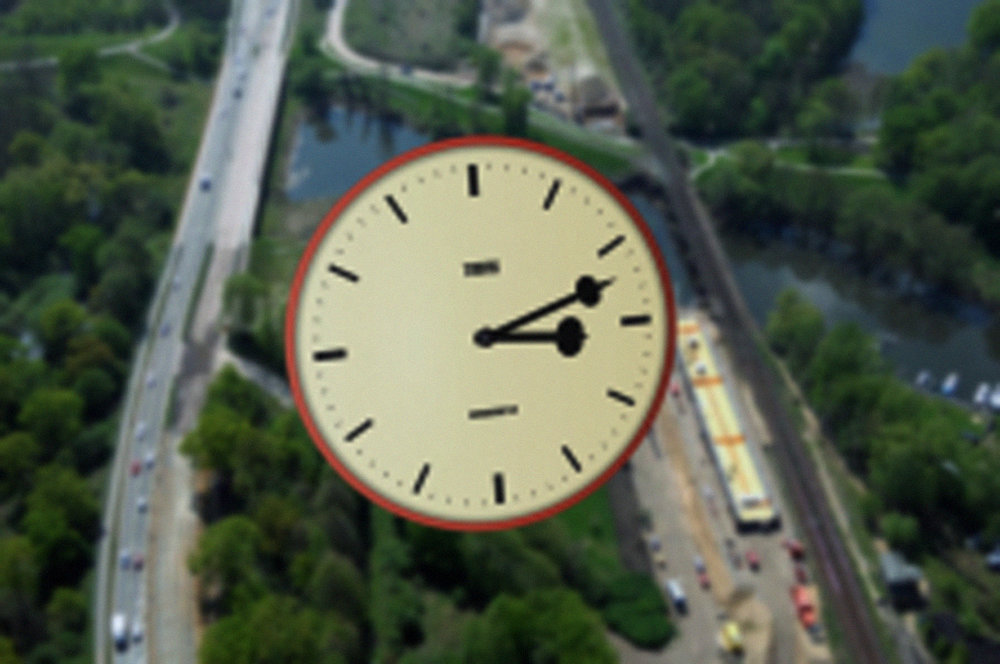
3:12
